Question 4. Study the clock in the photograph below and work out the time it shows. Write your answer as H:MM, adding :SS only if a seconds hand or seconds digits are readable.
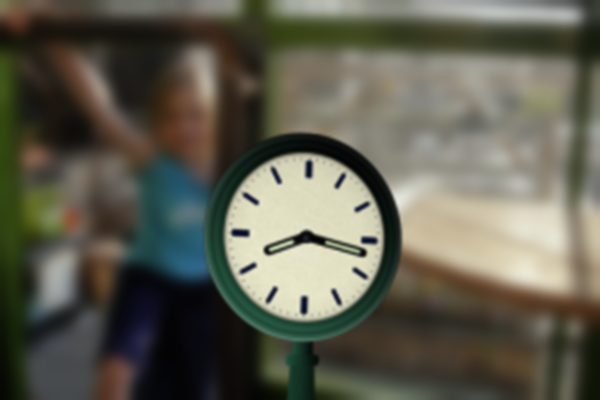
8:17
